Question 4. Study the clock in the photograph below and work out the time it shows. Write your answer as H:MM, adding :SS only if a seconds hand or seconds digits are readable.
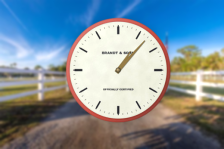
1:07
